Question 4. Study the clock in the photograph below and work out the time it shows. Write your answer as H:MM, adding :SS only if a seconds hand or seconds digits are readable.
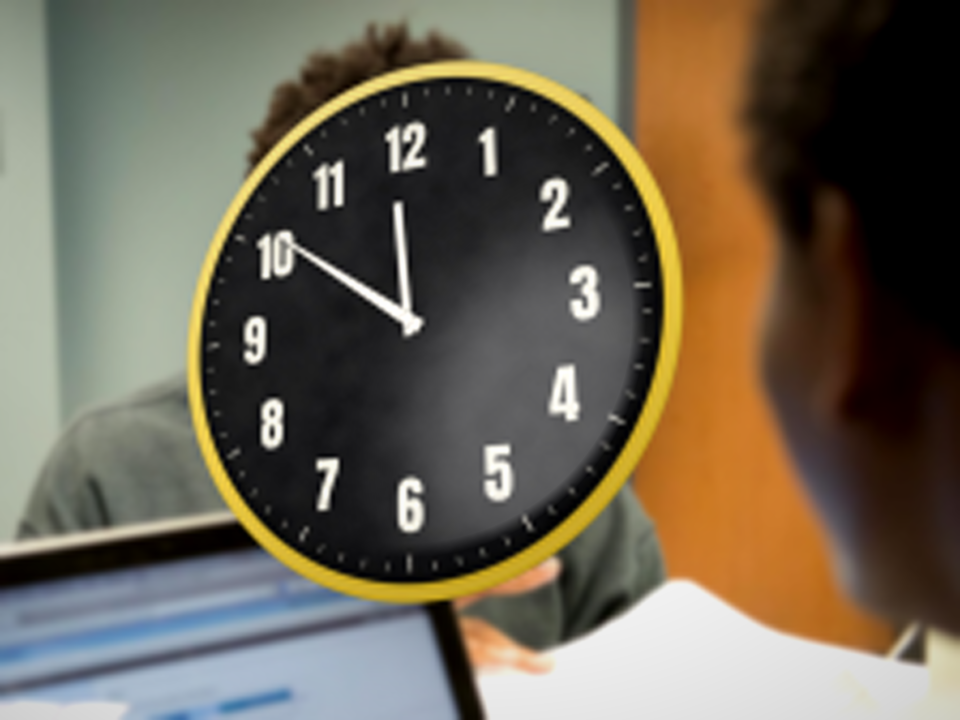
11:51
